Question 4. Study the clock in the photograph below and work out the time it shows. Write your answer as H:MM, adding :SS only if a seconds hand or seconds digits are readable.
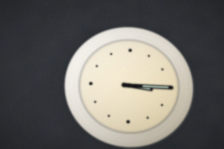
3:15
